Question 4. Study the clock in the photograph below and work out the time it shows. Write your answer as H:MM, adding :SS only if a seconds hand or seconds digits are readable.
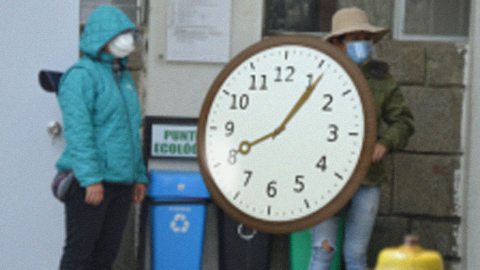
8:06
